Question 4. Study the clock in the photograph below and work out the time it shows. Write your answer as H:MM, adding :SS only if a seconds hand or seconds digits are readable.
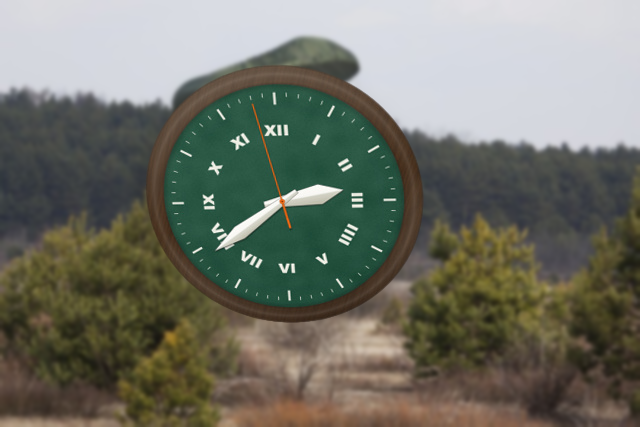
2:38:58
